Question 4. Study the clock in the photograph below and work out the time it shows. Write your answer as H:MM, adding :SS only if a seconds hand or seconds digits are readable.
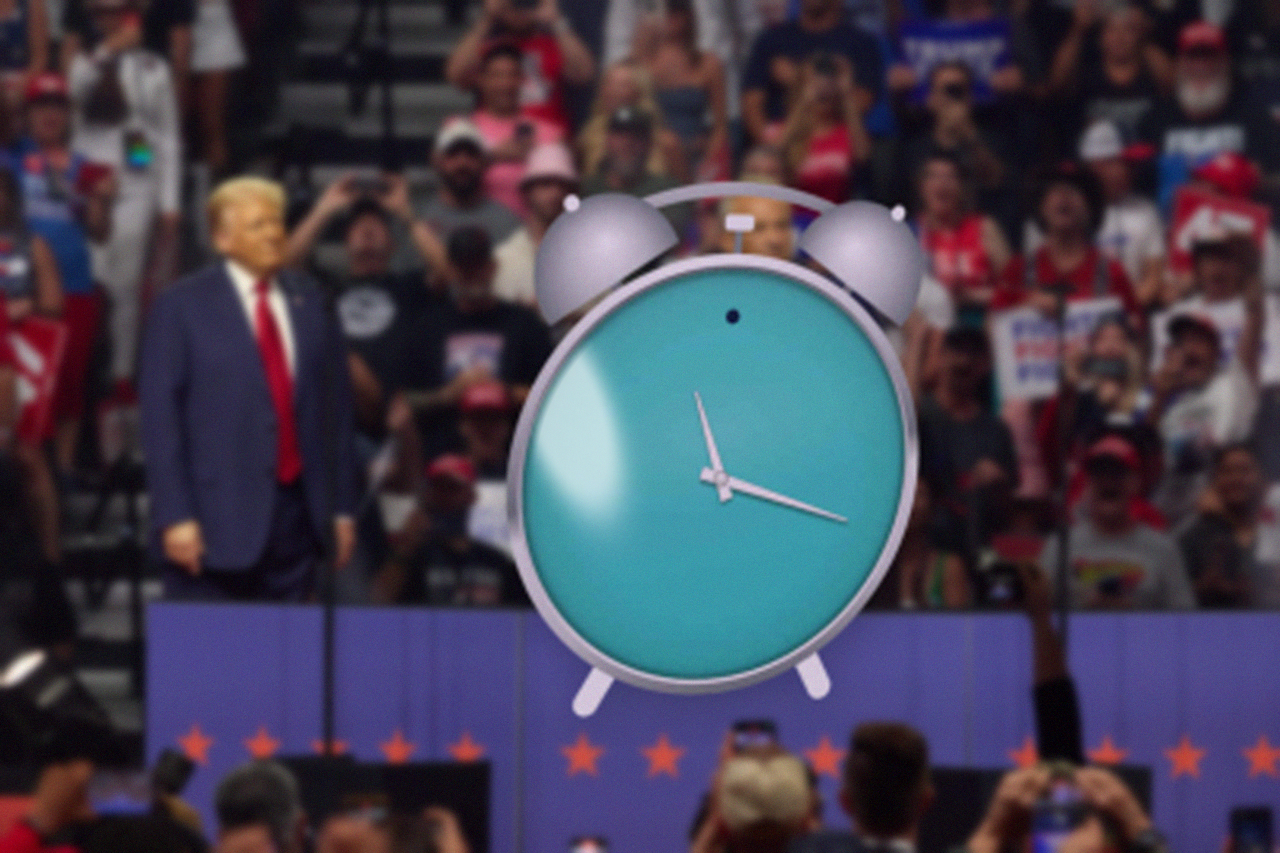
11:18
